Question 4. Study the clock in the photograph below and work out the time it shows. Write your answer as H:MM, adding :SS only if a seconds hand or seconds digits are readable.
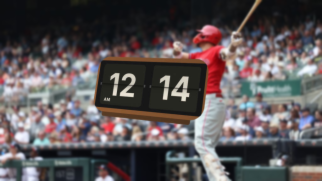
12:14
